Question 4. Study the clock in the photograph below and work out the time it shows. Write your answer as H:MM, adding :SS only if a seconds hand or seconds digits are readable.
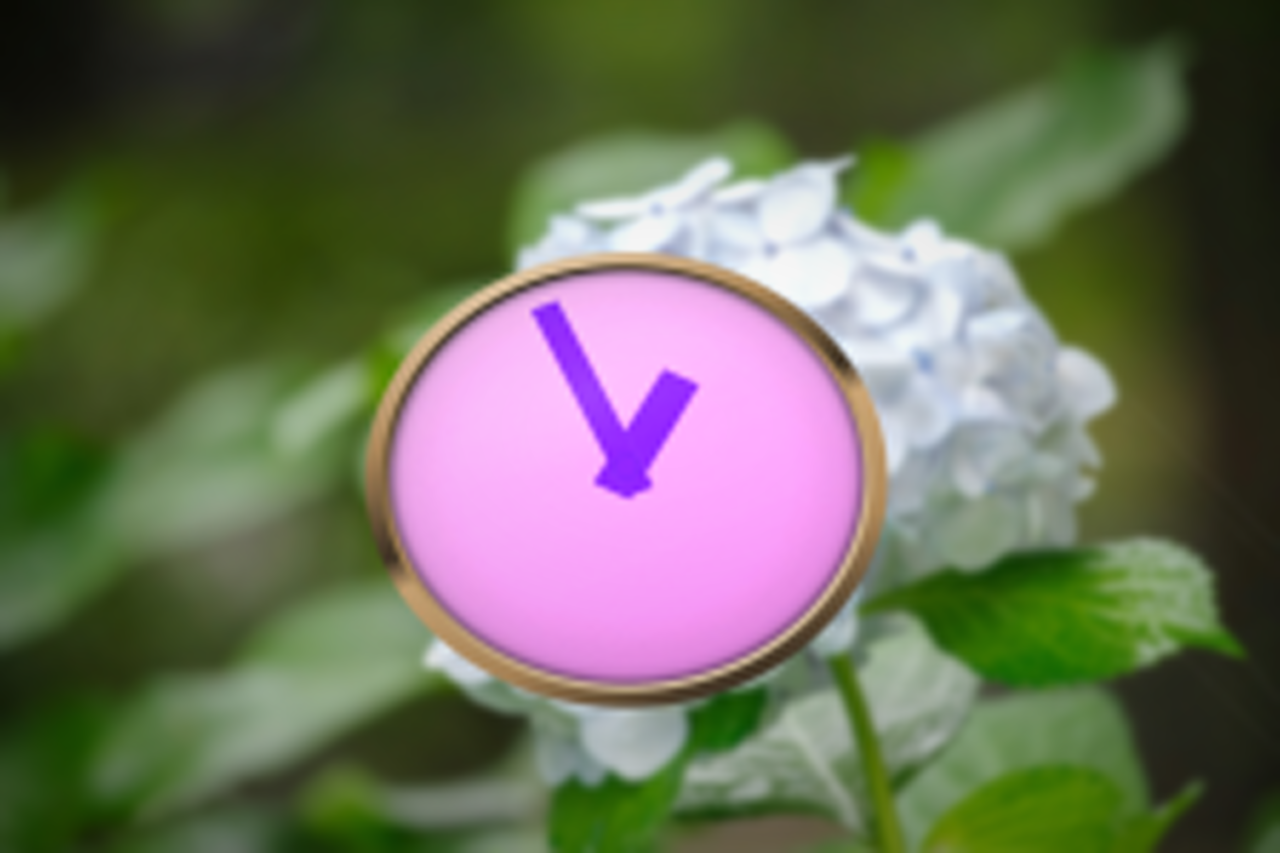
12:56
